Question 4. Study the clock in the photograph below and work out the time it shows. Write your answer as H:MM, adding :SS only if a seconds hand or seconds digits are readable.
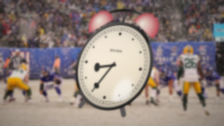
8:35
